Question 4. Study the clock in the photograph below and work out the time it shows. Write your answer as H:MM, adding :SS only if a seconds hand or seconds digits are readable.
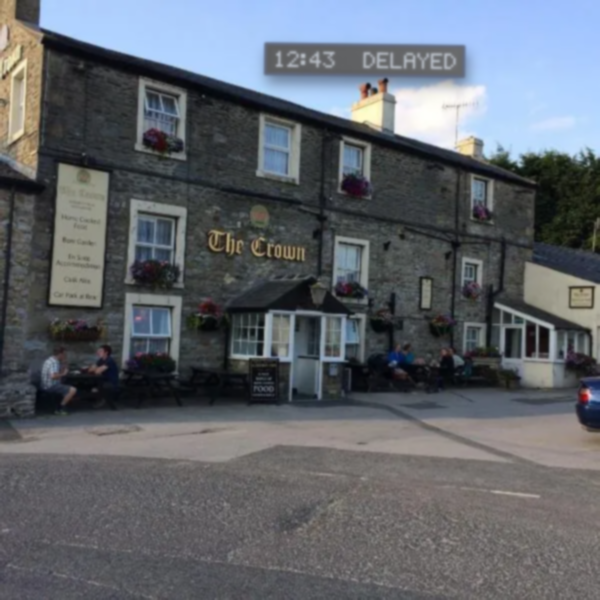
12:43
